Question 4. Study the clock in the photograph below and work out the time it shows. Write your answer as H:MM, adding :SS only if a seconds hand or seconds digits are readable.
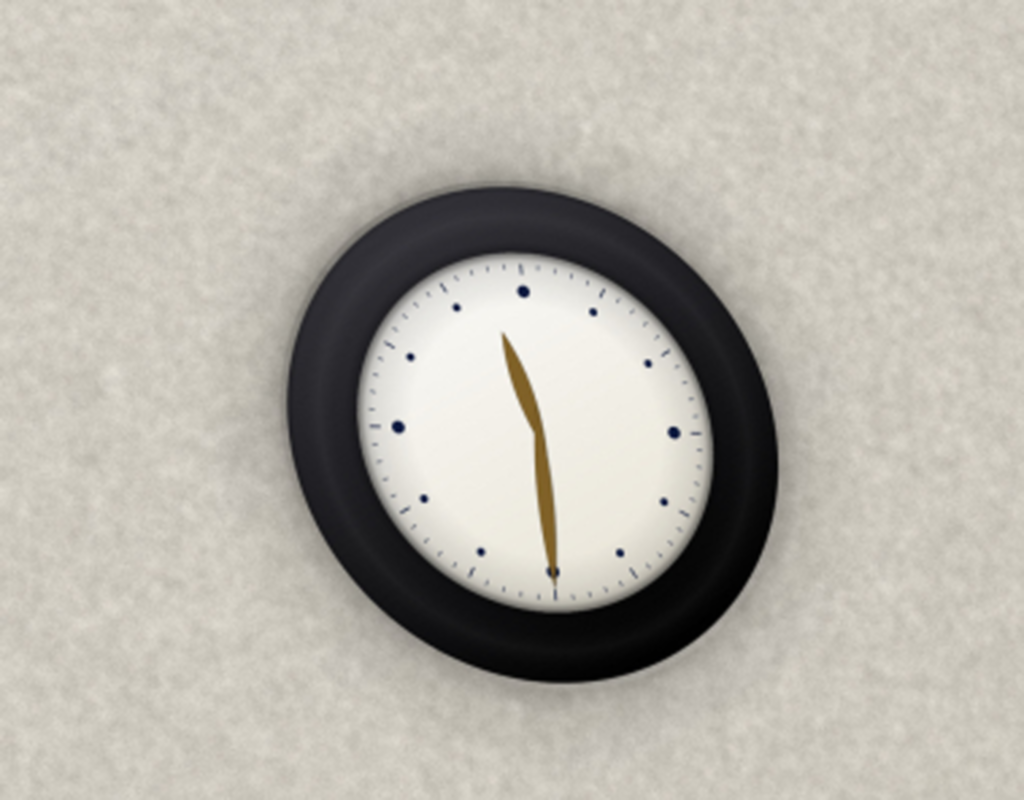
11:30
